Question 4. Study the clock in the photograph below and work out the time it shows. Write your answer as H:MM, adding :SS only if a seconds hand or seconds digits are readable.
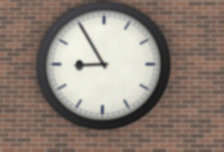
8:55
